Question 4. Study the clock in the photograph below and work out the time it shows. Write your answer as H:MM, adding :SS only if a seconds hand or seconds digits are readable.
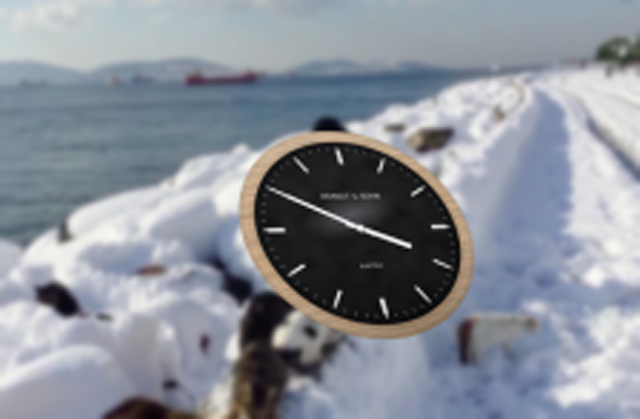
3:50
